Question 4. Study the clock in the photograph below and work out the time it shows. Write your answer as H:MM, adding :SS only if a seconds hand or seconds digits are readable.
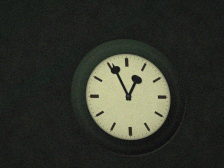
12:56
